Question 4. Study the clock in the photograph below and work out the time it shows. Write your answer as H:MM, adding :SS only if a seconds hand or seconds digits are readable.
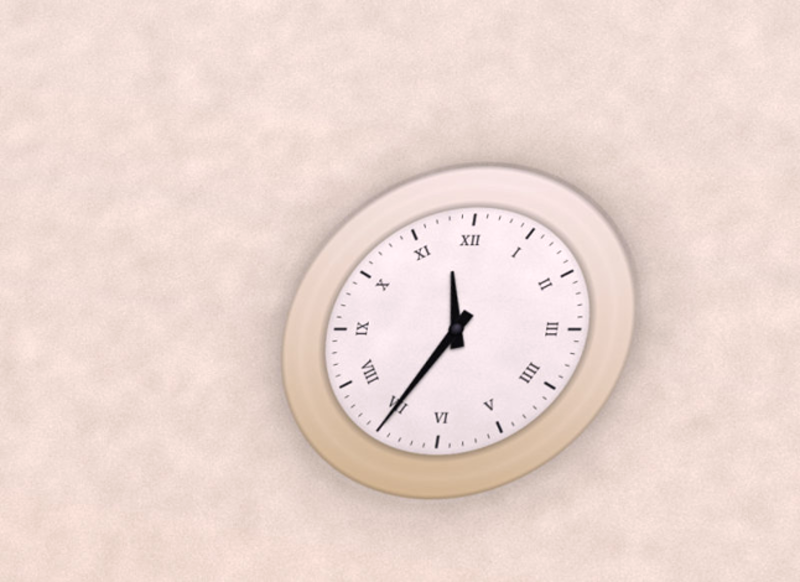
11:35
